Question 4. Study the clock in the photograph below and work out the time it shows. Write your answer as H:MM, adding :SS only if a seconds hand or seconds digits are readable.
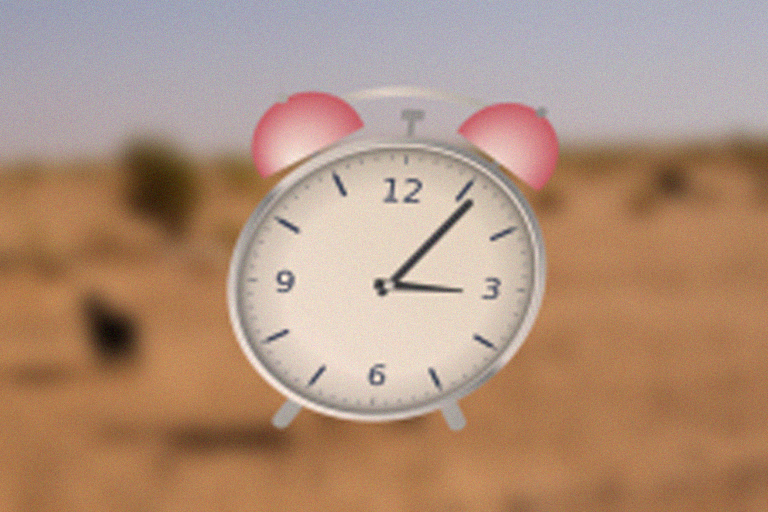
3:06
